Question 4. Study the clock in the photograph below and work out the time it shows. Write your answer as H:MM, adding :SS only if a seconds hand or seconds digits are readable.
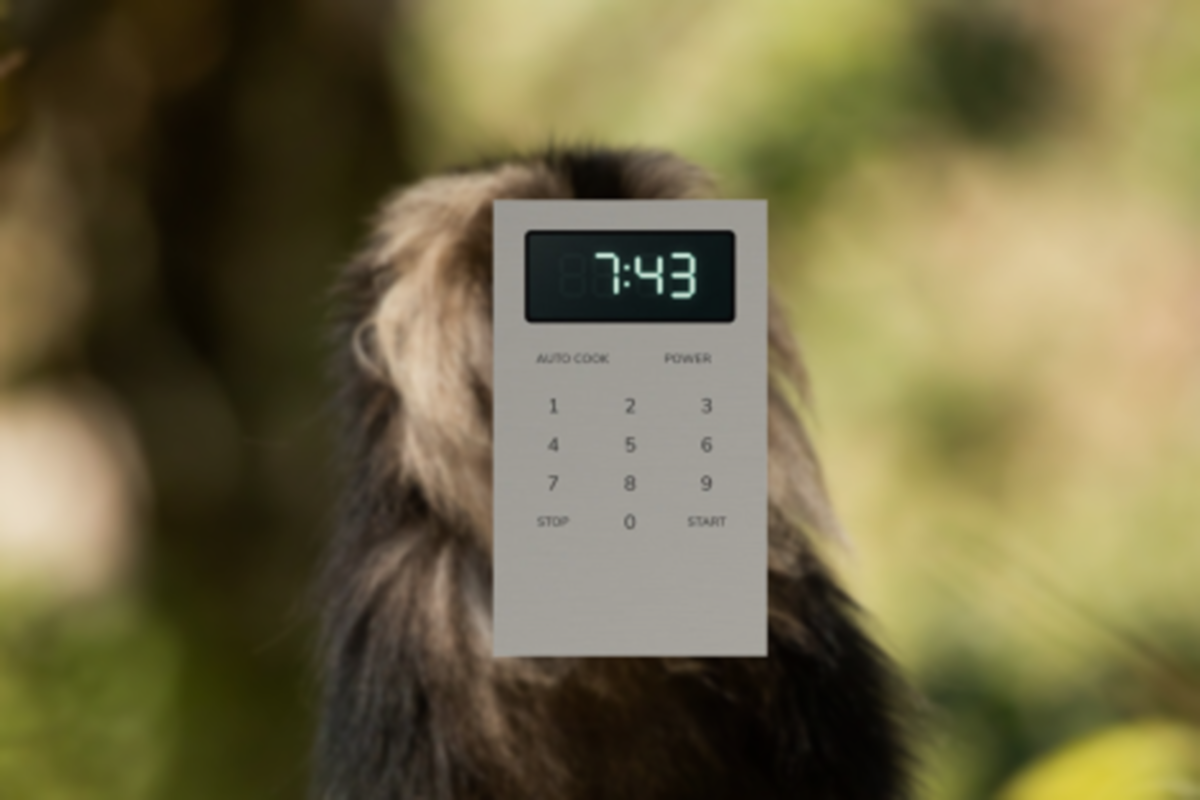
7:43
